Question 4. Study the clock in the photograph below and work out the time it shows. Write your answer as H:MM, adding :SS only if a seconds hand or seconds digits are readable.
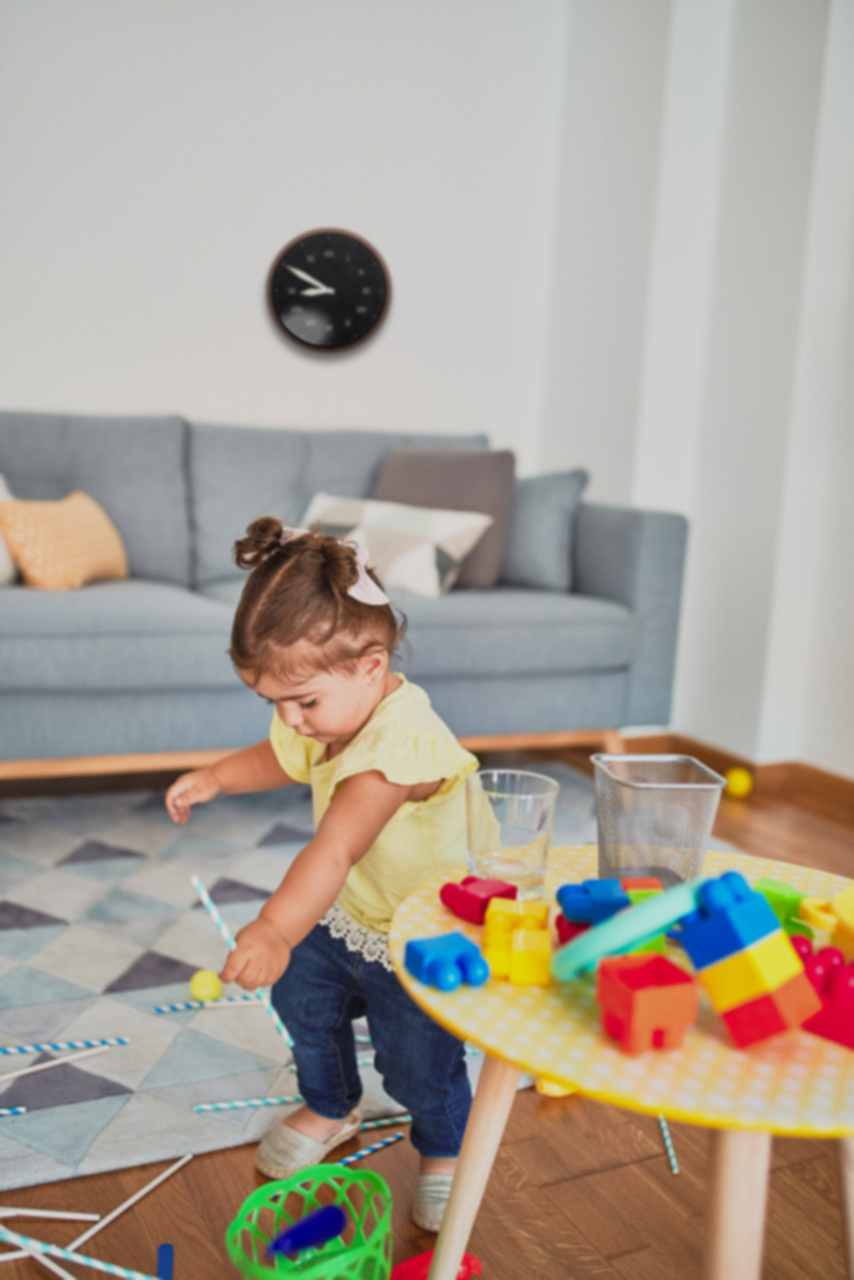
8:50
